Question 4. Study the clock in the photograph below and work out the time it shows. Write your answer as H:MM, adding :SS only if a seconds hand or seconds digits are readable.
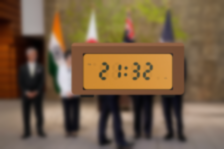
21:32
